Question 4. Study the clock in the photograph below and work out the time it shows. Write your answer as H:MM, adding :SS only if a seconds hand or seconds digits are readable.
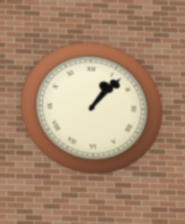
1:07
